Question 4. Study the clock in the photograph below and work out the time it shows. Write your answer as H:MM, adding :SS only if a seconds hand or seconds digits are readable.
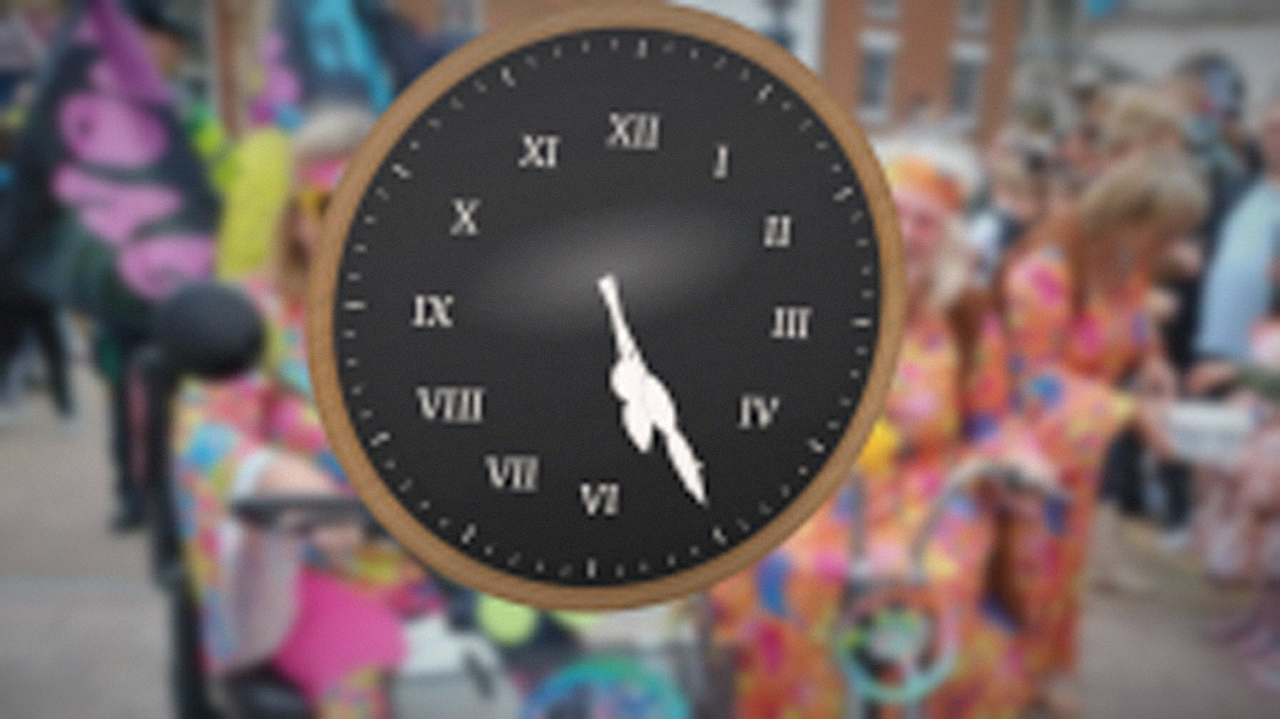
5:25
